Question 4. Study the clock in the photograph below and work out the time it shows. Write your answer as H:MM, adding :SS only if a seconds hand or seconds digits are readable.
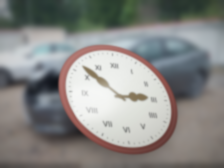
2:52
